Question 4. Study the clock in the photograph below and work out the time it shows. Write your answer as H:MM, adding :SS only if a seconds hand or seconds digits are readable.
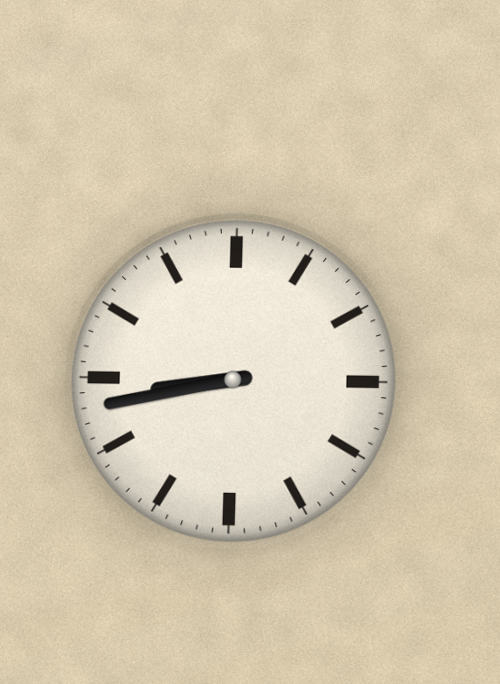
8:43
